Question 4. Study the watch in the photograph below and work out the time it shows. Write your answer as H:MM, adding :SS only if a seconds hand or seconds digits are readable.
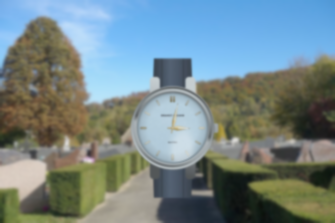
3:02
